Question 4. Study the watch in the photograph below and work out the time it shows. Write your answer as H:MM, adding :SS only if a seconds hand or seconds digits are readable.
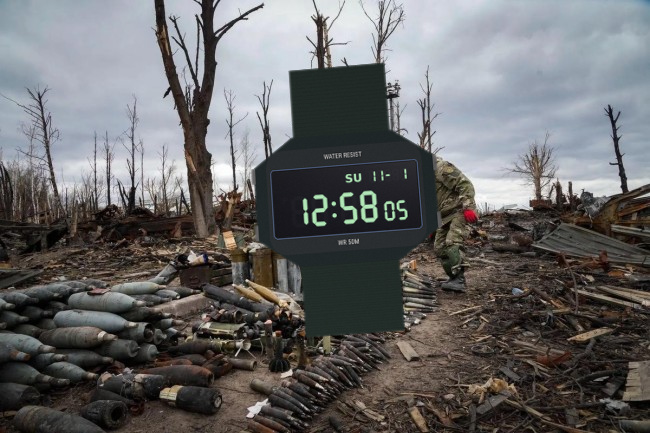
12:58:05
